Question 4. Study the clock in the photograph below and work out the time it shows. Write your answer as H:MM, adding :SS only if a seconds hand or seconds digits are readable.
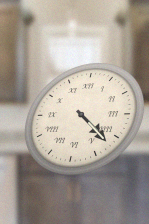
4:22
